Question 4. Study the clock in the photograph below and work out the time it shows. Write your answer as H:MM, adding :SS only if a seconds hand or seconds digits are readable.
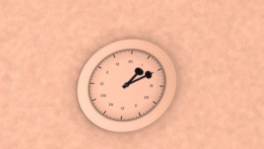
1:10
